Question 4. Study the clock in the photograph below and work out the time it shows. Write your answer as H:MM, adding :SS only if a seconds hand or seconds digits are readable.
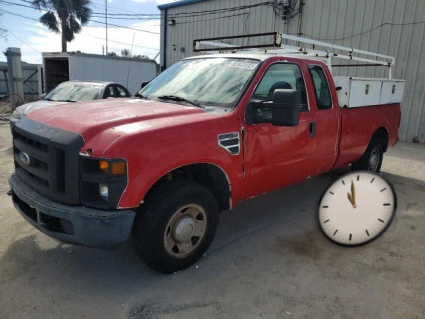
10:58
